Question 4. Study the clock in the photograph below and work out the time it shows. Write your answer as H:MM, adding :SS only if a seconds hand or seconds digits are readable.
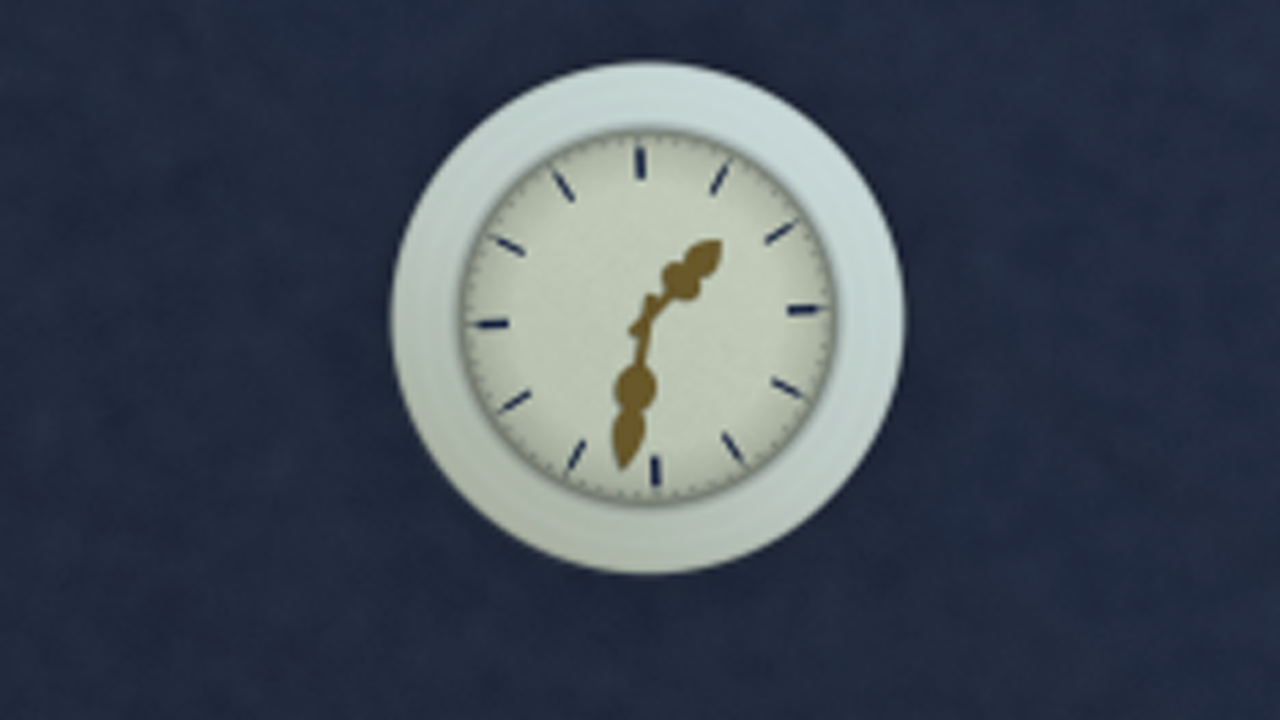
1:32
